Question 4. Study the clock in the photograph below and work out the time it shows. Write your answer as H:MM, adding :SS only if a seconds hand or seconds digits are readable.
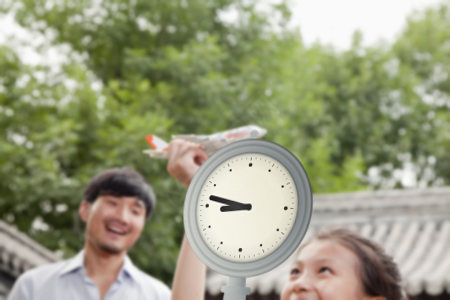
8:47
